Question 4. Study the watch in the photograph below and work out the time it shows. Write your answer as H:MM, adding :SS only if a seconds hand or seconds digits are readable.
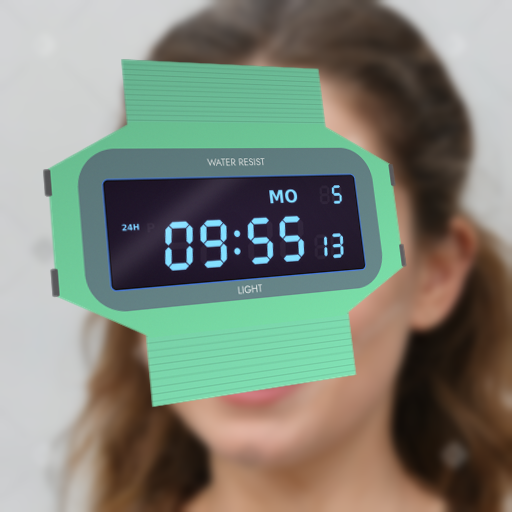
9:55:13
